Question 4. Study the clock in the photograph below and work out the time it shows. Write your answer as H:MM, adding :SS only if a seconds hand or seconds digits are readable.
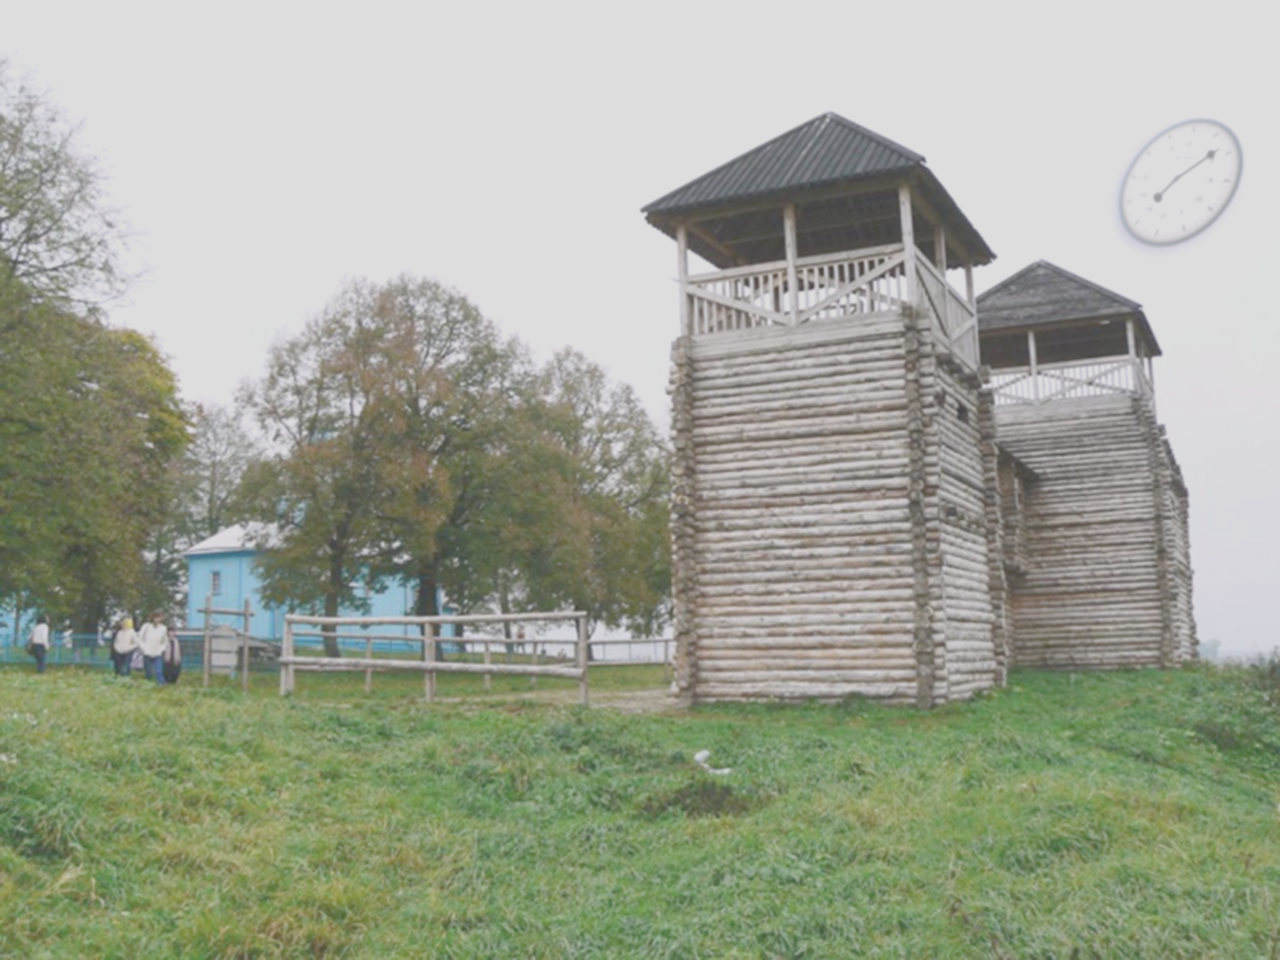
7:08
